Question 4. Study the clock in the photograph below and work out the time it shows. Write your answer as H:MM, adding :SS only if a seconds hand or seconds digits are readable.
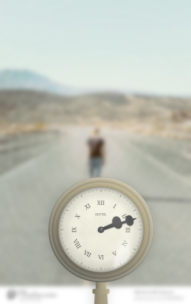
2:12
